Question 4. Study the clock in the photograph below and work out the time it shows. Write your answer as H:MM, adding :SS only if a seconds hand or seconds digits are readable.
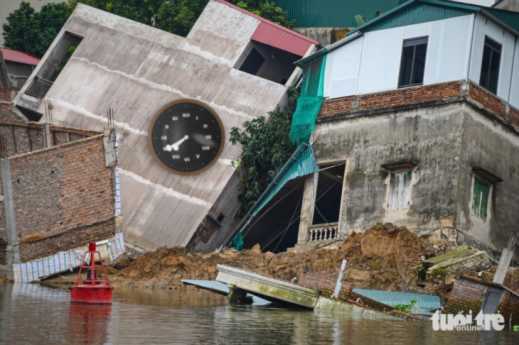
7:40
